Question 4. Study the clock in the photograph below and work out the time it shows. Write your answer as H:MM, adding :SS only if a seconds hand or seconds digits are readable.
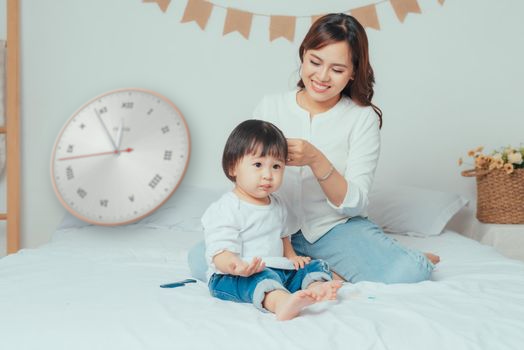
11:53:43
